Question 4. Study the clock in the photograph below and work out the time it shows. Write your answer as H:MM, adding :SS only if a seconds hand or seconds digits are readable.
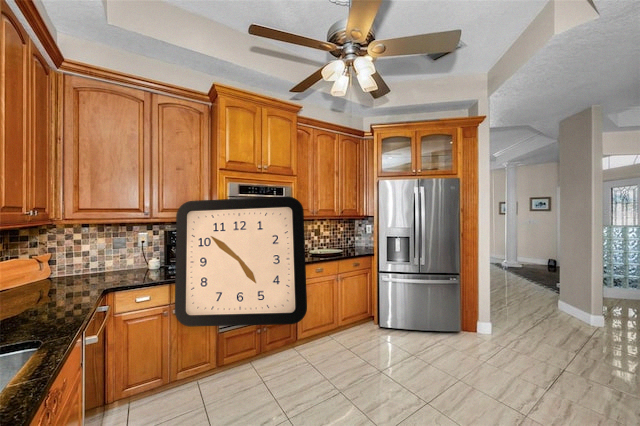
4:52
